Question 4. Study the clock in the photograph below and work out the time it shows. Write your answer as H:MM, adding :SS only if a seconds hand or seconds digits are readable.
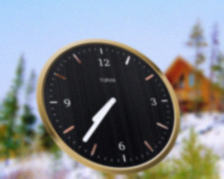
7:37
